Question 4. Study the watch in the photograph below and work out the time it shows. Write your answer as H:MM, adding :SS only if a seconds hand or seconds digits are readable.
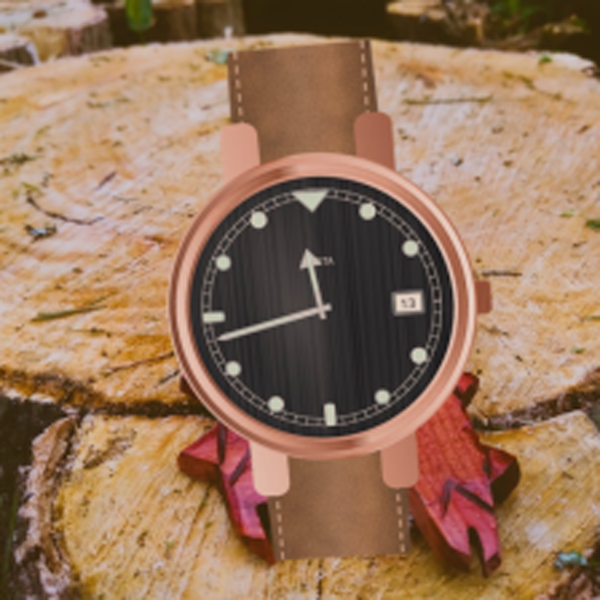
11:43
